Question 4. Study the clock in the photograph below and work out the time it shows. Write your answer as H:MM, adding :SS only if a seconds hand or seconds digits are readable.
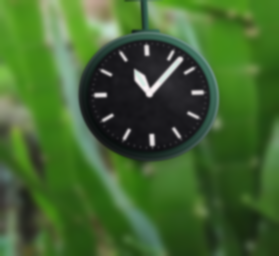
11:07
